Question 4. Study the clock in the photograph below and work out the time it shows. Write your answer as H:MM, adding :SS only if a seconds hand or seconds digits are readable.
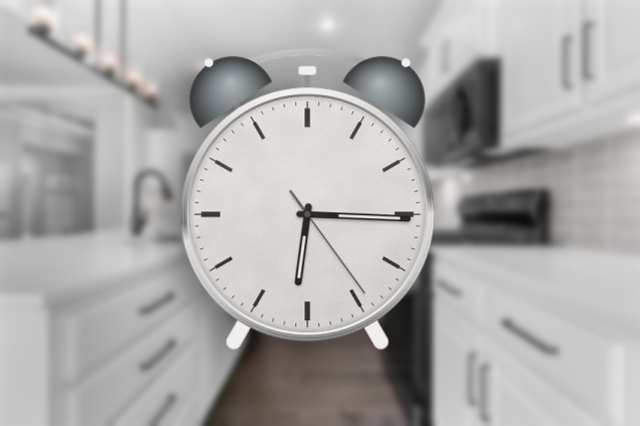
6:15:24
